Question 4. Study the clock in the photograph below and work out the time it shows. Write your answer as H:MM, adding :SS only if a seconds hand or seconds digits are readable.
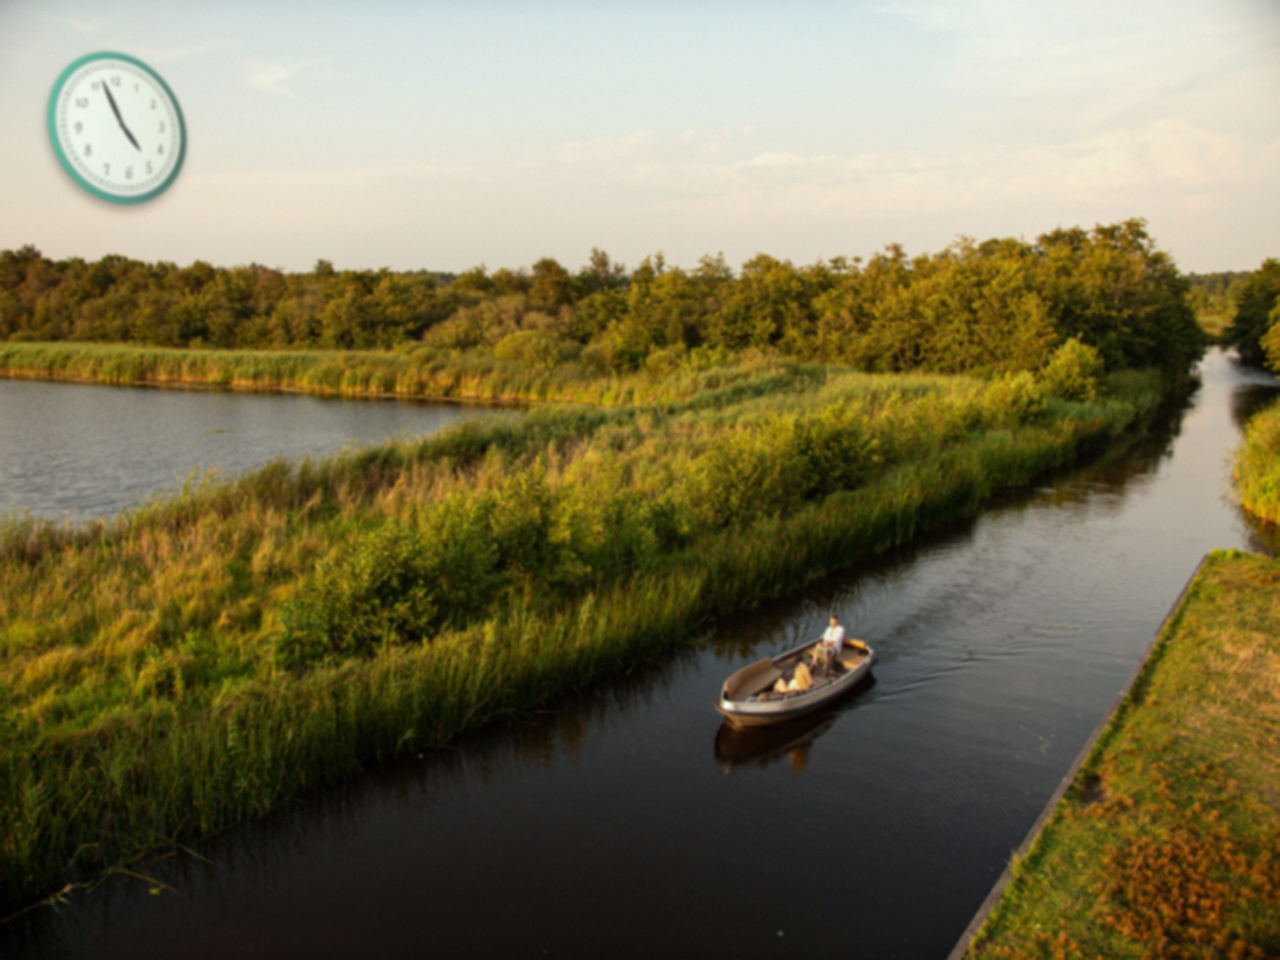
4:57
